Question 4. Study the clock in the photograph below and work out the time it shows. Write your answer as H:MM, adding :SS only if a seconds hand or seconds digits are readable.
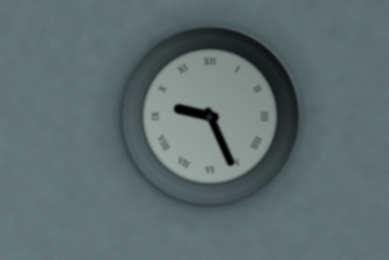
9:26
